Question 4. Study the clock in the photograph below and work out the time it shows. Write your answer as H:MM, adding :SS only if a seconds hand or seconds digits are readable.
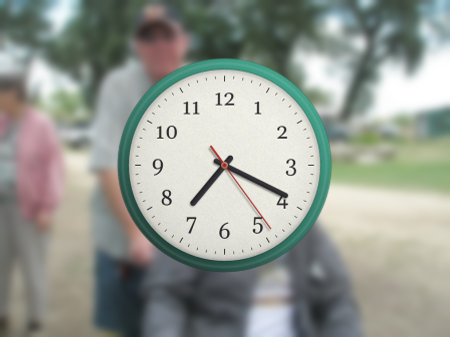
7:19:24
